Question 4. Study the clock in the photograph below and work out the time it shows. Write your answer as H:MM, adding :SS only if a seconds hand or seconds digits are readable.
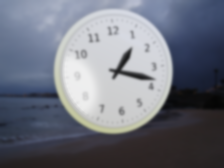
1:18
